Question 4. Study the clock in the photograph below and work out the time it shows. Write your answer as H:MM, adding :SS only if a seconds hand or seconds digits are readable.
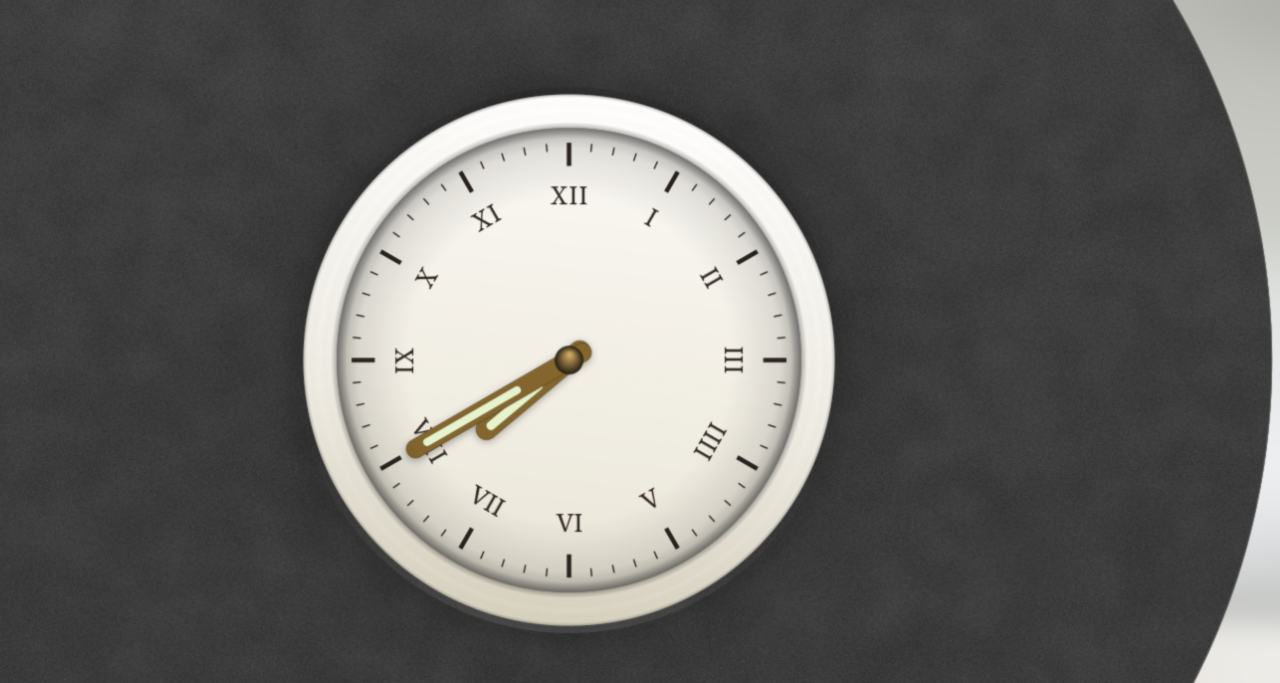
7:40
